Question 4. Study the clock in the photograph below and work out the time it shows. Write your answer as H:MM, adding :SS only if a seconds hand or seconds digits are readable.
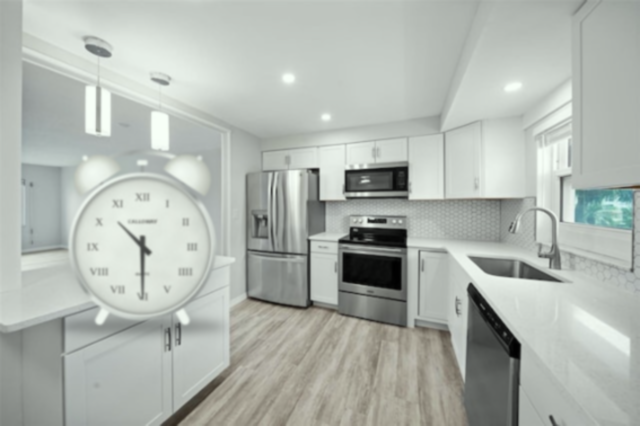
10:30
